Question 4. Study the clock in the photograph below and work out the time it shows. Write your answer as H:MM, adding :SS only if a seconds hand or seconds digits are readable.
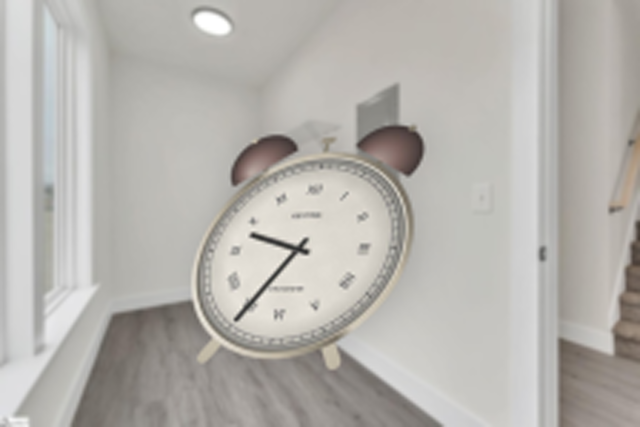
9:35
